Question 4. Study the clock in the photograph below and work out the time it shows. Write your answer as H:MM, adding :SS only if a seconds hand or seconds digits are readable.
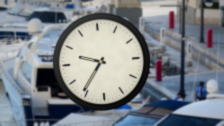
9:36
